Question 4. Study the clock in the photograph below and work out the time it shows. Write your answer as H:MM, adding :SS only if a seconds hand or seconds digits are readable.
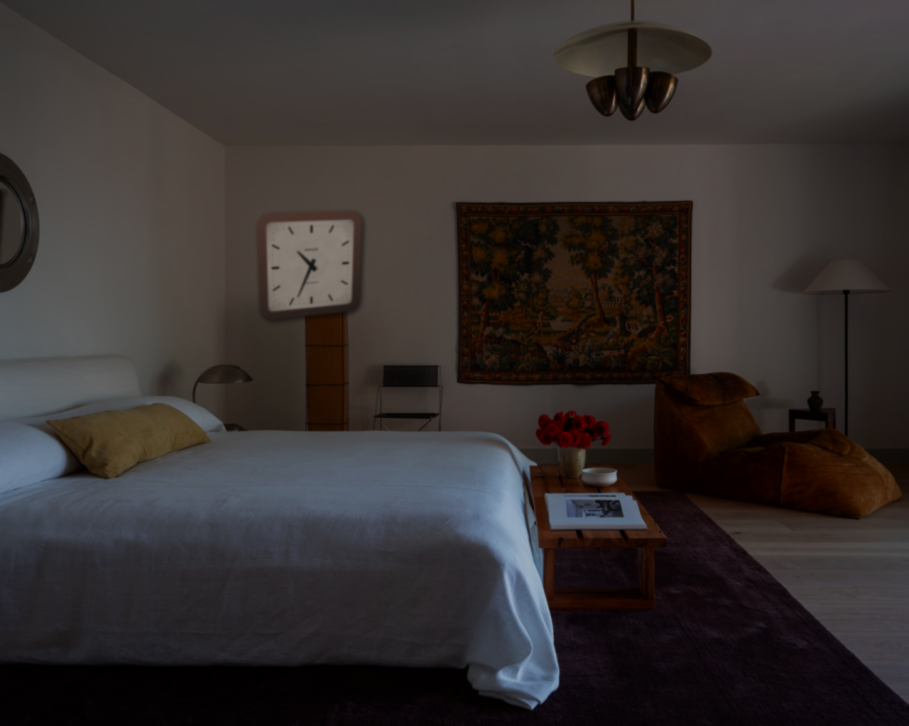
10:34
